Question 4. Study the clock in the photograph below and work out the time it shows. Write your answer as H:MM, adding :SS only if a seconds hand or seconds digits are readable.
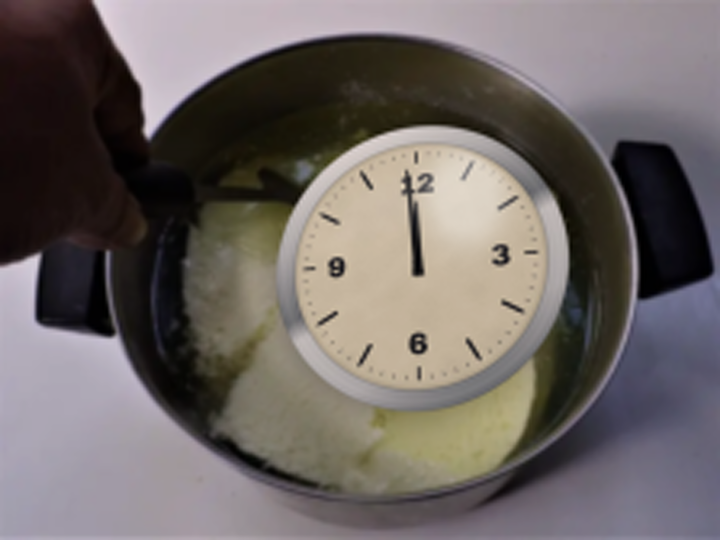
11:59
